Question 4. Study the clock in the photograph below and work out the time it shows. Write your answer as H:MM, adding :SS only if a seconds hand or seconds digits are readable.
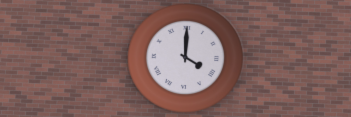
4:00
